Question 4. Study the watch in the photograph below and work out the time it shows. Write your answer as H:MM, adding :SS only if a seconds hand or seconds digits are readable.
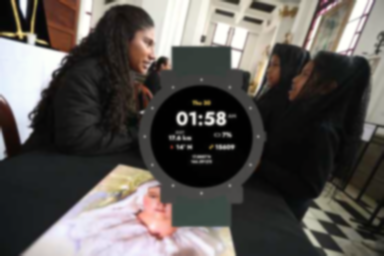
1:58
